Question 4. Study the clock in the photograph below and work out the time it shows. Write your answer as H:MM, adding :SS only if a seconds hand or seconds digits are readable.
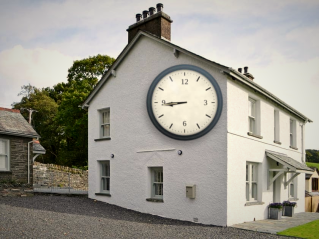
8:44
